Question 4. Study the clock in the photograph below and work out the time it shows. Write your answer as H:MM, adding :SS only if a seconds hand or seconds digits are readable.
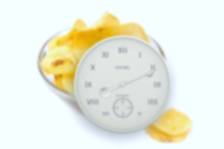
8:11
